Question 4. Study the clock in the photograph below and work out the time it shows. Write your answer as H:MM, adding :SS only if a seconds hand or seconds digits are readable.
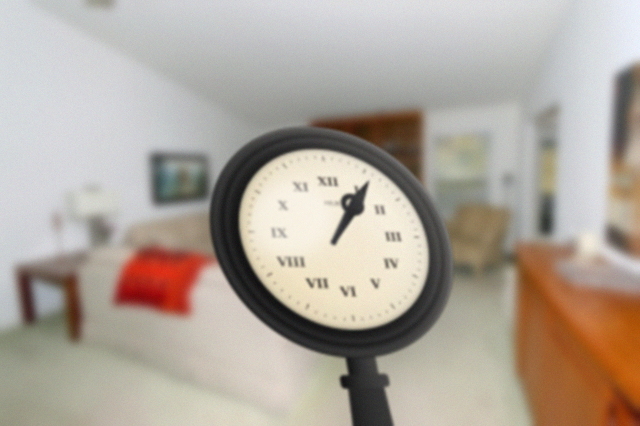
1:06
